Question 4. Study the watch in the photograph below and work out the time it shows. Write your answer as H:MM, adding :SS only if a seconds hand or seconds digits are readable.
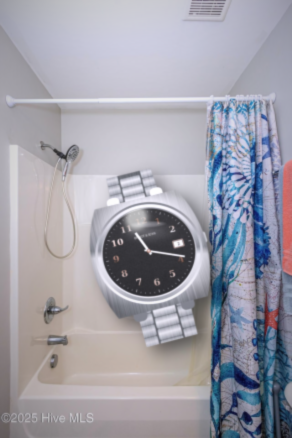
11:19
